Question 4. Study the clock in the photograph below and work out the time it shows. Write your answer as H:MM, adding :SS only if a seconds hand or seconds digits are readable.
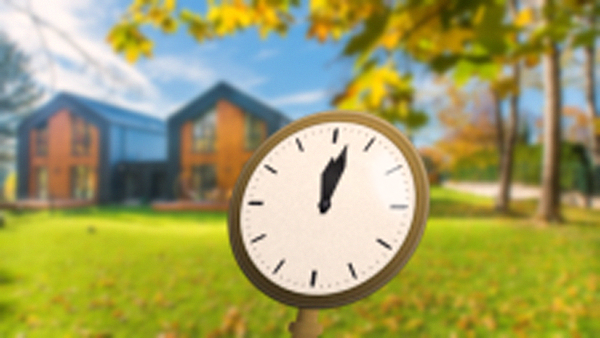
12:02
